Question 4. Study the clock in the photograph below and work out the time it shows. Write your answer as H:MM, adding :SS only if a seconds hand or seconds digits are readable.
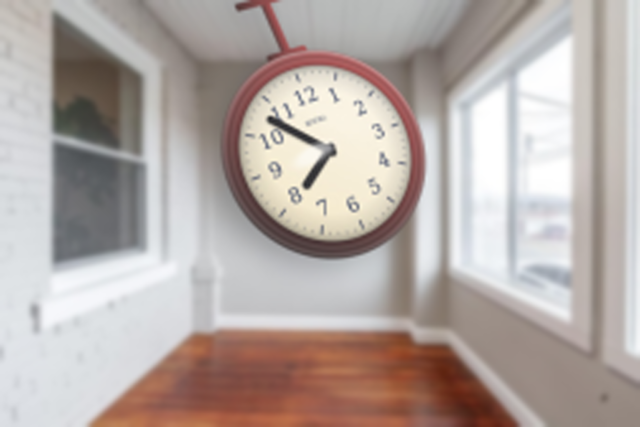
7:53
